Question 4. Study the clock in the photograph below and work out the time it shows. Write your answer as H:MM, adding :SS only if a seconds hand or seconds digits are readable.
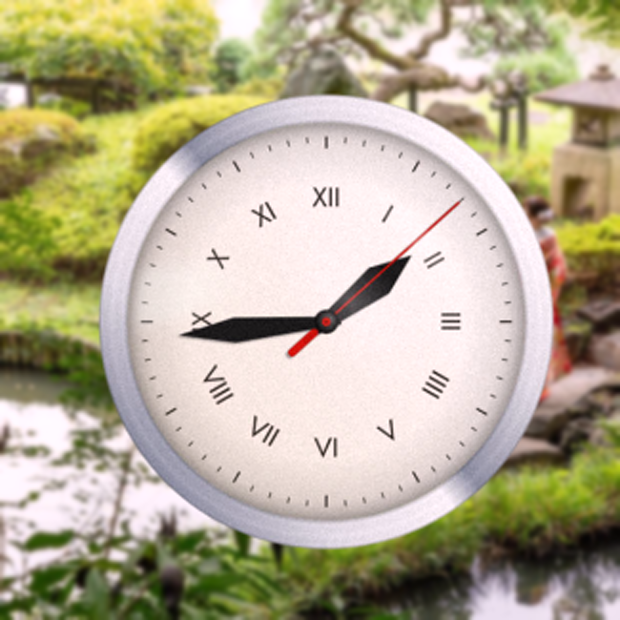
1:44:08
